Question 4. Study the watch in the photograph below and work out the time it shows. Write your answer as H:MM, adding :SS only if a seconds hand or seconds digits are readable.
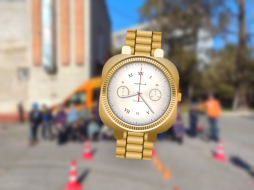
8:23
